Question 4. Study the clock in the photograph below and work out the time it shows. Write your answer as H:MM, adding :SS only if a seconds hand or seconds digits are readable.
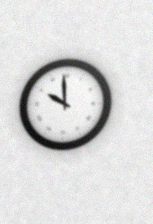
9:59
